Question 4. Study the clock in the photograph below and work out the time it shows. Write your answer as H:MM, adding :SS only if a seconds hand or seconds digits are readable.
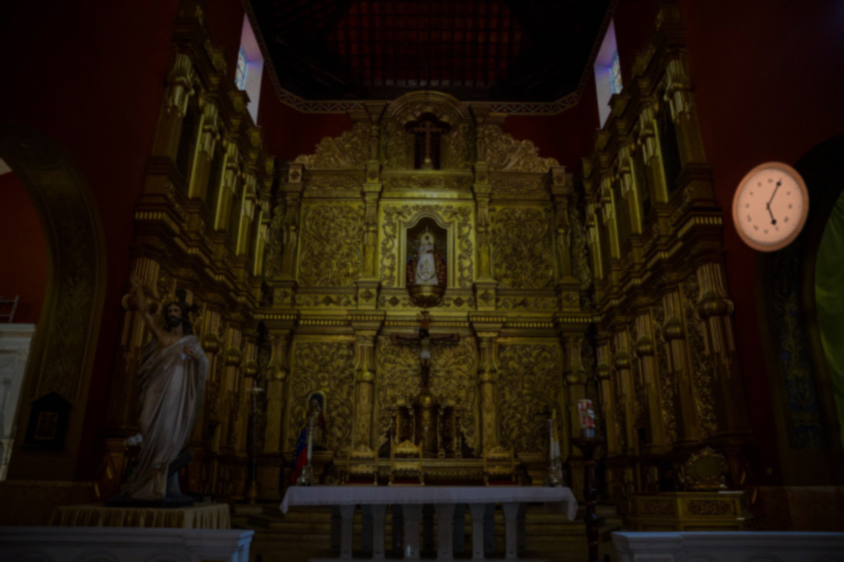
5:04
